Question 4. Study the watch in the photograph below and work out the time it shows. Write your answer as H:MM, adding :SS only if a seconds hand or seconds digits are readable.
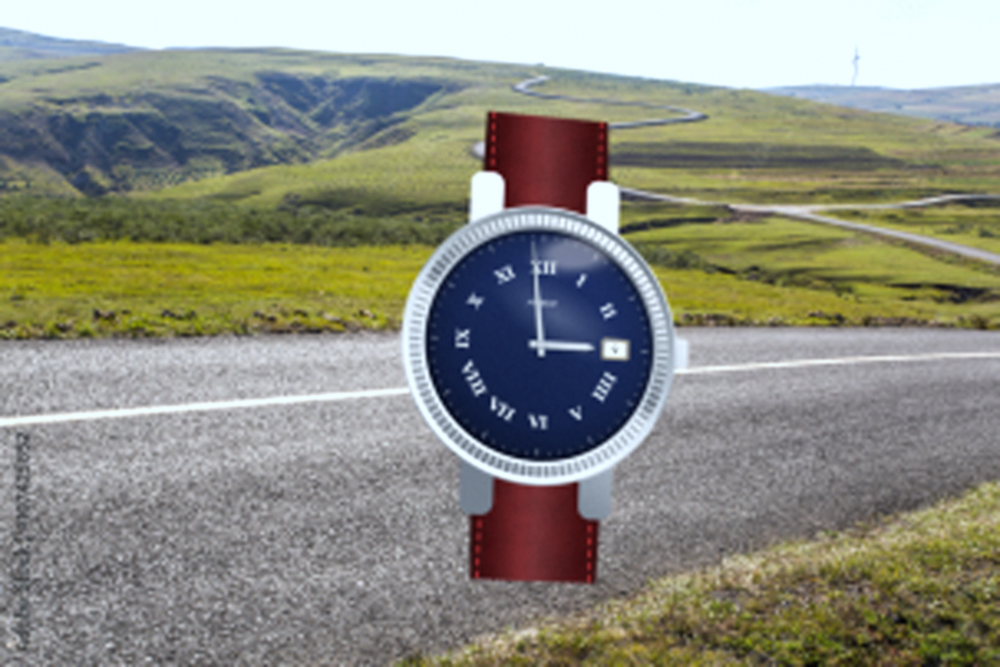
2:59
